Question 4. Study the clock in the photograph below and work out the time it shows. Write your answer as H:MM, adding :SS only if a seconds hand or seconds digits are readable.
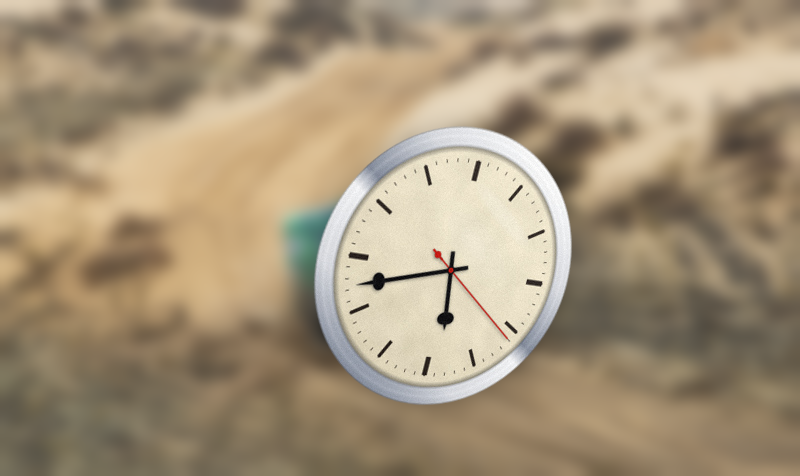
5:42:21
